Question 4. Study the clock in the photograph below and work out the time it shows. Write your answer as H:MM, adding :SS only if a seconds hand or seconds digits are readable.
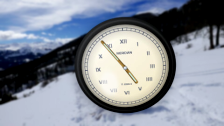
4:54
